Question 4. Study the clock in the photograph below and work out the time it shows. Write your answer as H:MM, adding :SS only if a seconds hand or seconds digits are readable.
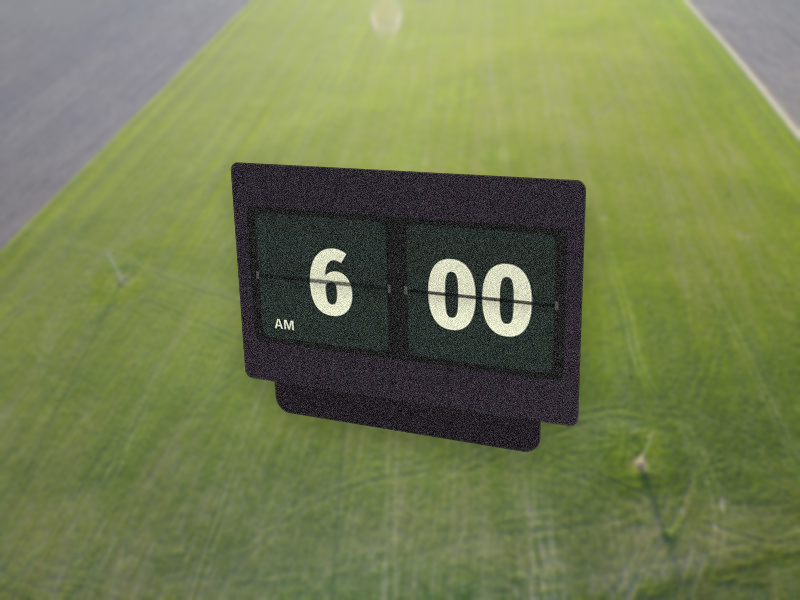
6:00
